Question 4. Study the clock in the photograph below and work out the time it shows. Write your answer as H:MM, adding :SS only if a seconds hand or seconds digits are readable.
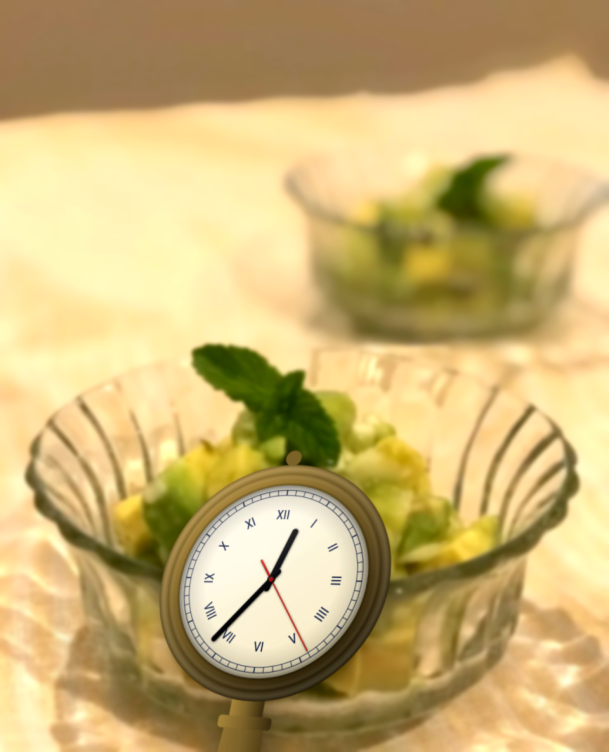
12:36:24
